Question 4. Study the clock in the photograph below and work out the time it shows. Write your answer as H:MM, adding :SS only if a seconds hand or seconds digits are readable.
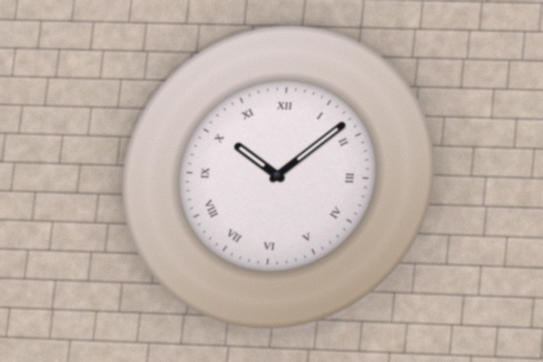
10:08
